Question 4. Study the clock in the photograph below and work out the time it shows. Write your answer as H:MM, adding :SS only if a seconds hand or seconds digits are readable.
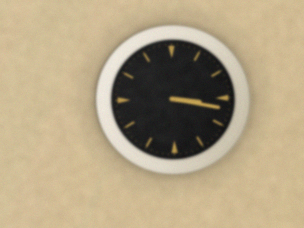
3:17
